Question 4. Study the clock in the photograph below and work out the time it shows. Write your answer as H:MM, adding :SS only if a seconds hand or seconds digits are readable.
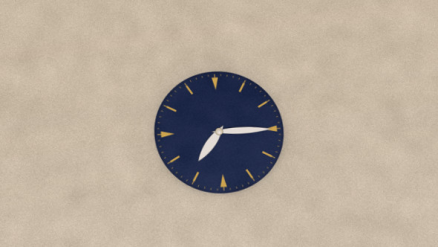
7:15
